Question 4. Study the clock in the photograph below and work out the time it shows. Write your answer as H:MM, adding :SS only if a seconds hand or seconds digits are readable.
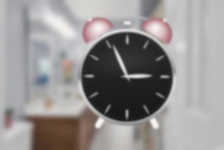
2:56
